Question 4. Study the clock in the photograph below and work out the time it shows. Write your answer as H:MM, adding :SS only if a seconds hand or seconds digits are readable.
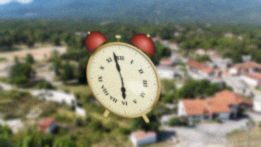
5:58
